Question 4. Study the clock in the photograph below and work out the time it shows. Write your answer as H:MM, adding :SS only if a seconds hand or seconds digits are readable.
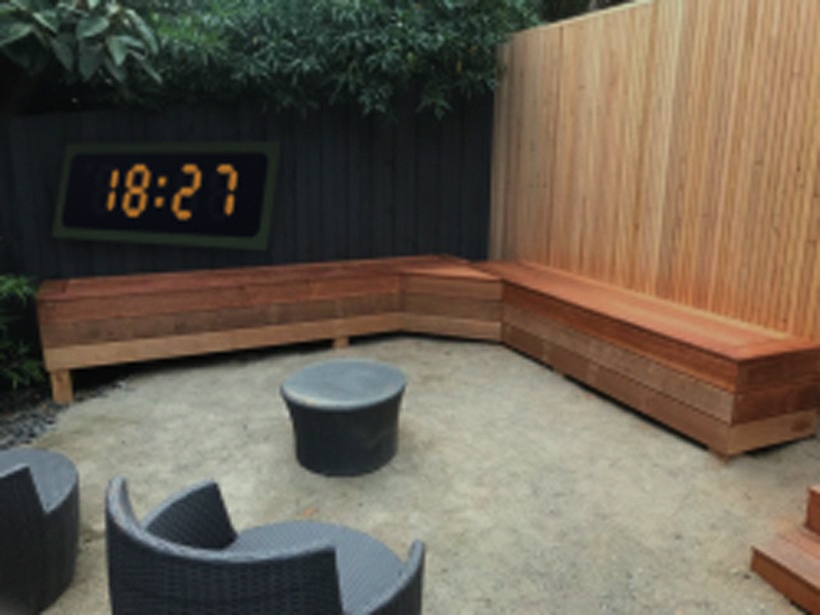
18:27
